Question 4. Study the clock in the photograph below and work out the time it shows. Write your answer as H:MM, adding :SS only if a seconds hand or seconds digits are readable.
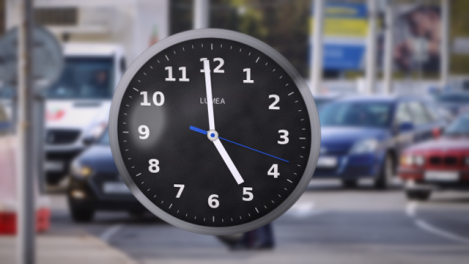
4:59:18
